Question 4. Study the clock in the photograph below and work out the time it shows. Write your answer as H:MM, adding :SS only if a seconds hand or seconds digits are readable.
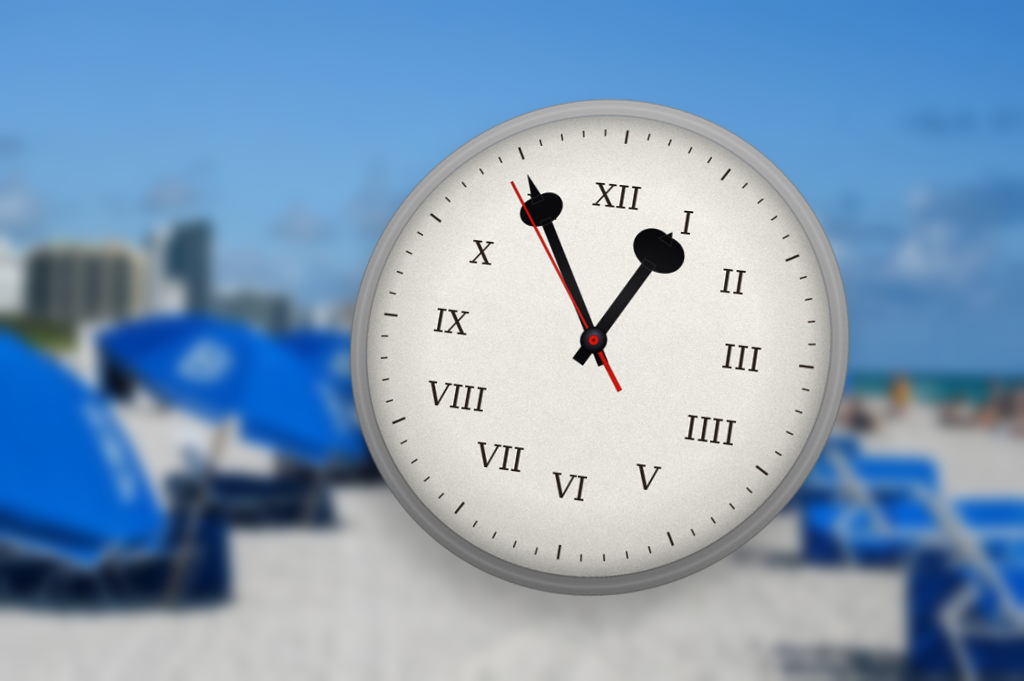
12:54:54
